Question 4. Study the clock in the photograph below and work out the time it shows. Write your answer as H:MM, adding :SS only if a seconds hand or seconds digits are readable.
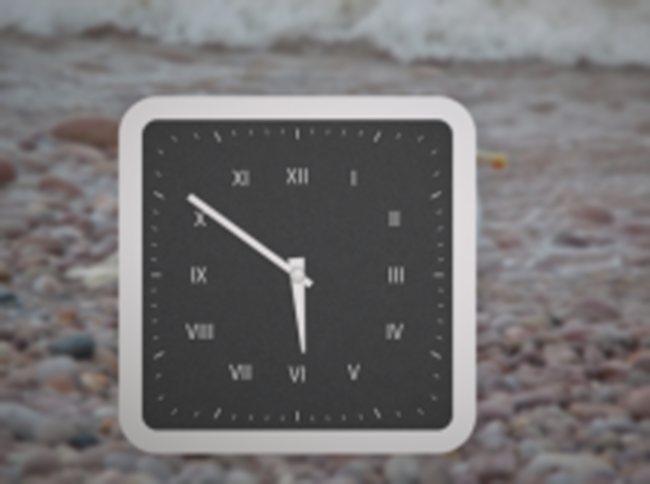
5:51
